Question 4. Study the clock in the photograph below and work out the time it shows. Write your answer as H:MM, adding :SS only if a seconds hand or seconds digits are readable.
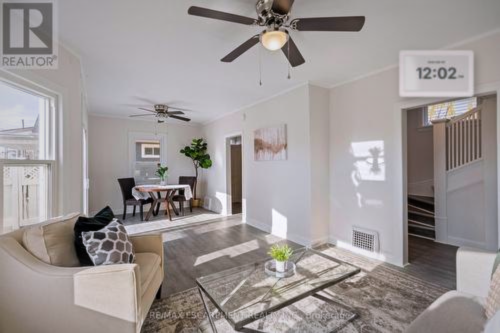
12:02
